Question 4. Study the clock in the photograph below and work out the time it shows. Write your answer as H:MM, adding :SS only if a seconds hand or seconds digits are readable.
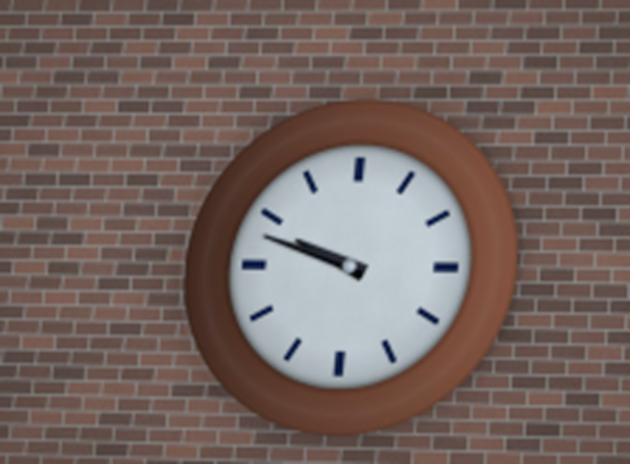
9:48
